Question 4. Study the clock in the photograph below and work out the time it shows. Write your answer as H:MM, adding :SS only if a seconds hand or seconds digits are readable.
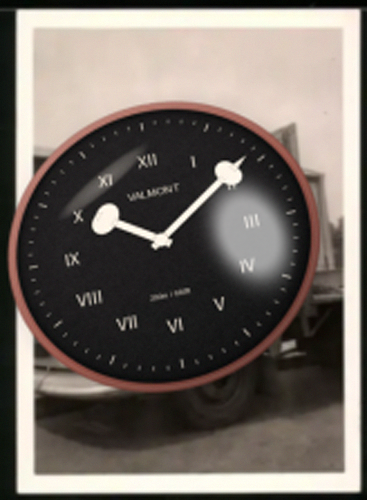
10:09
